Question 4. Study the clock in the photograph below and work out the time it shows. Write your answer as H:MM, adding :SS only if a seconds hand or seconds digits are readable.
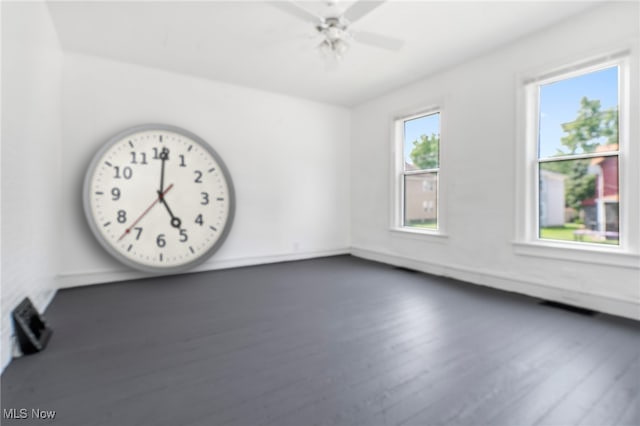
5:00:37
